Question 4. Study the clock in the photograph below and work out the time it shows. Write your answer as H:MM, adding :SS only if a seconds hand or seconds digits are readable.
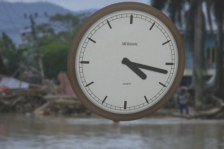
4:17
